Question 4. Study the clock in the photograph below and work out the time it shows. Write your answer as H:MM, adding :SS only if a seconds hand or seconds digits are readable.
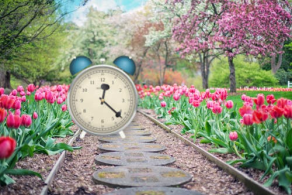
12:22
